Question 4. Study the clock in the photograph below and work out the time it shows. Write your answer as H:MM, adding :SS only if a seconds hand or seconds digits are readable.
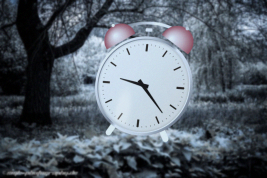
9:23
